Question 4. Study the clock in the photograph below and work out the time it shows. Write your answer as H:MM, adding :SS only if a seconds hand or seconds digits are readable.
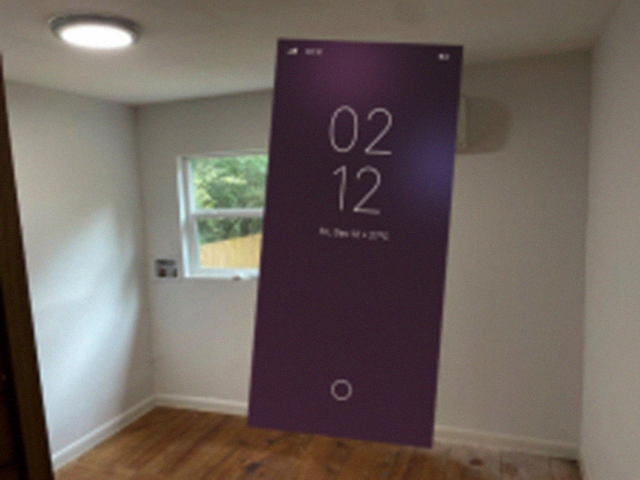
2:12
